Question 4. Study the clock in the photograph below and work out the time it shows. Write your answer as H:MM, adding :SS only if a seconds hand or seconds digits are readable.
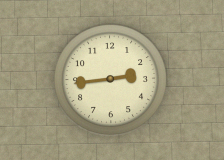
2:44
